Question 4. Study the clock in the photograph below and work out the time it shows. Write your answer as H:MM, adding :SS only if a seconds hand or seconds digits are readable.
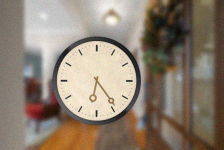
6:24
